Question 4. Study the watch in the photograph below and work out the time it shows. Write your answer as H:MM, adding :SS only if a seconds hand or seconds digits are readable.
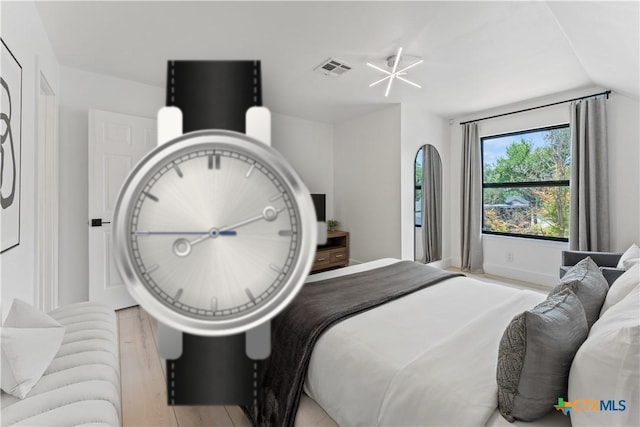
8:11:45
